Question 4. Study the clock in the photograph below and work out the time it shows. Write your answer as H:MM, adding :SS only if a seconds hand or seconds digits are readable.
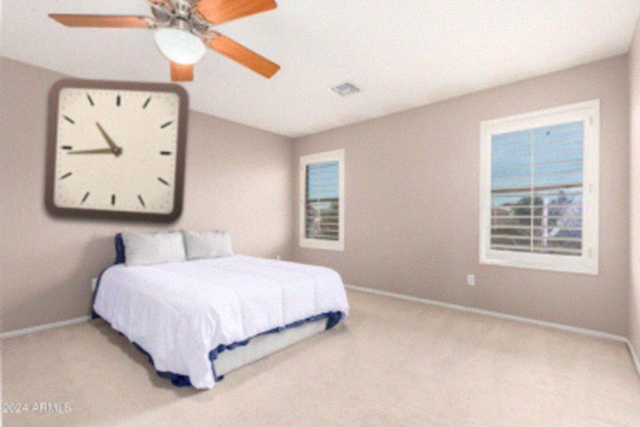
10:44
